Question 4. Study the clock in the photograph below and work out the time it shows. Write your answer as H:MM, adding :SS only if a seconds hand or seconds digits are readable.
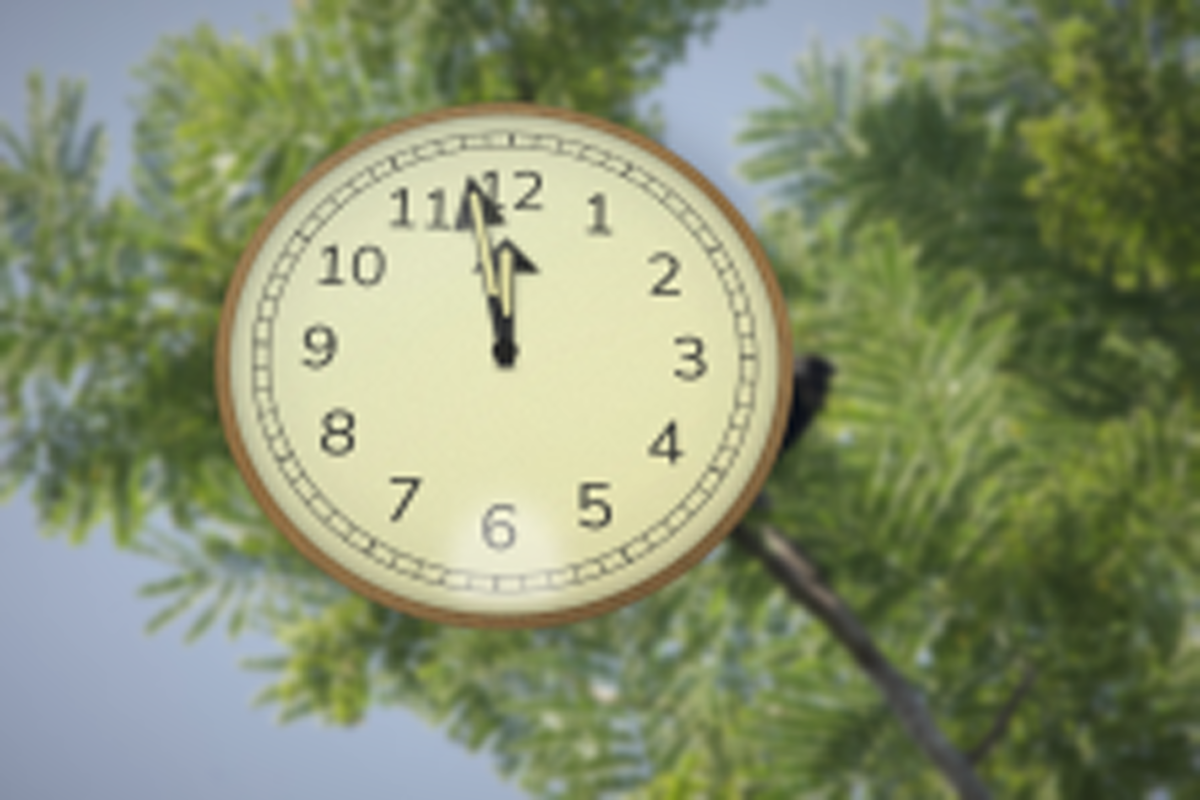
11:58
